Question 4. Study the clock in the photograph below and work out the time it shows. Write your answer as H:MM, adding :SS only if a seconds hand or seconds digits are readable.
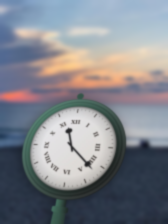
11:22
